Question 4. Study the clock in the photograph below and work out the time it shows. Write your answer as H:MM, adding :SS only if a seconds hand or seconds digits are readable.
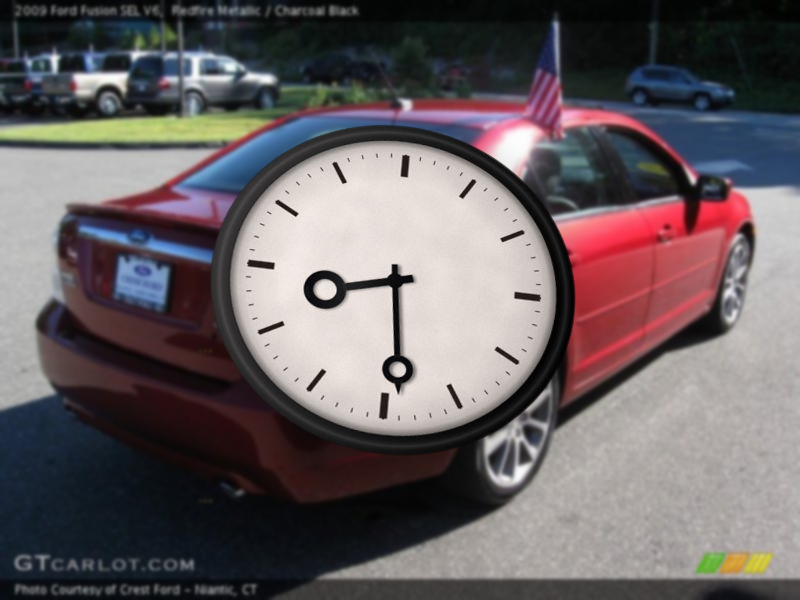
8:29
